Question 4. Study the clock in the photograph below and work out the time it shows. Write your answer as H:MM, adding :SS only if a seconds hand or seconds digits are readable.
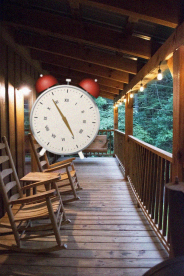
4:54
